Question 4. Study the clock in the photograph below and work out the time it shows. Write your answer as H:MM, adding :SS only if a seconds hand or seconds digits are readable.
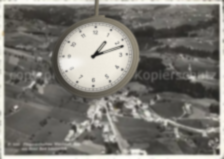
1:12
